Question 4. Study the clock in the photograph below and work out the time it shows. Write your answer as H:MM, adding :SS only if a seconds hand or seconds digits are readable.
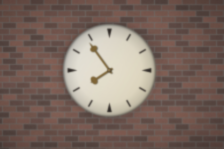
7:54
